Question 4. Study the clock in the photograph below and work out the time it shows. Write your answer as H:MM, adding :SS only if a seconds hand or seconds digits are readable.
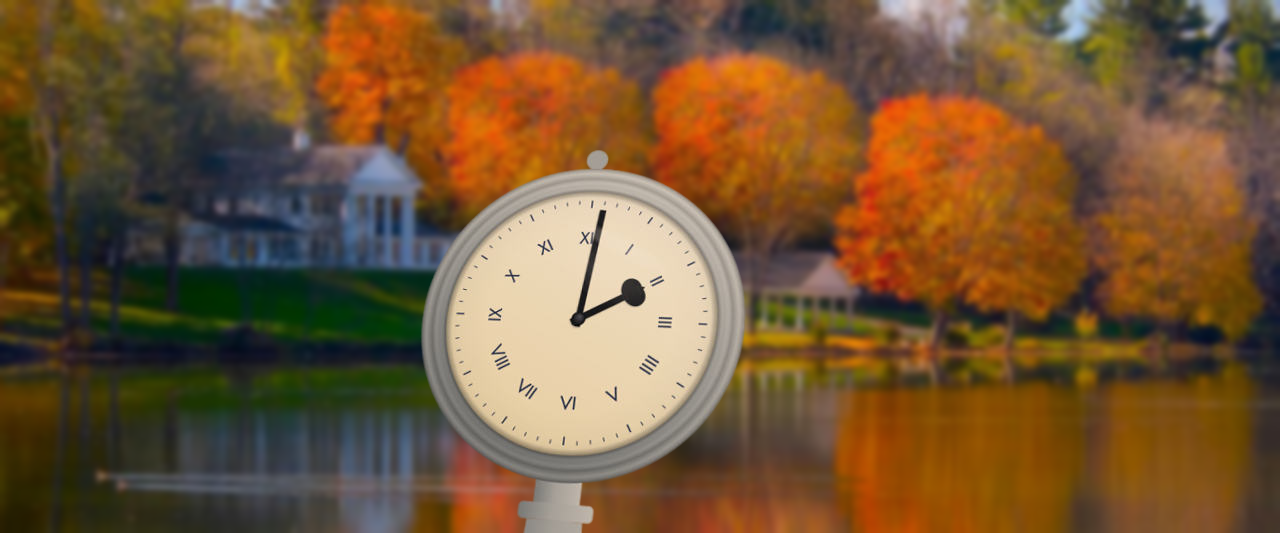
2:01
